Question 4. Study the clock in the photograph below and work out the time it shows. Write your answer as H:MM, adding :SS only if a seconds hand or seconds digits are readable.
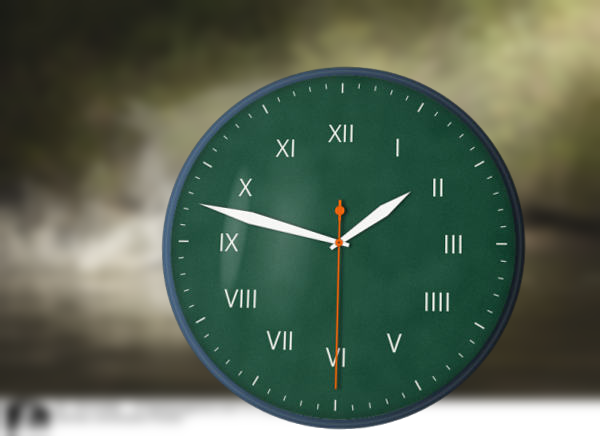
1:47:30
